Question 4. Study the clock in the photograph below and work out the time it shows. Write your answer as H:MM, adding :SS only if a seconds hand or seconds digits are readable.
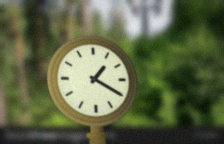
1:20
